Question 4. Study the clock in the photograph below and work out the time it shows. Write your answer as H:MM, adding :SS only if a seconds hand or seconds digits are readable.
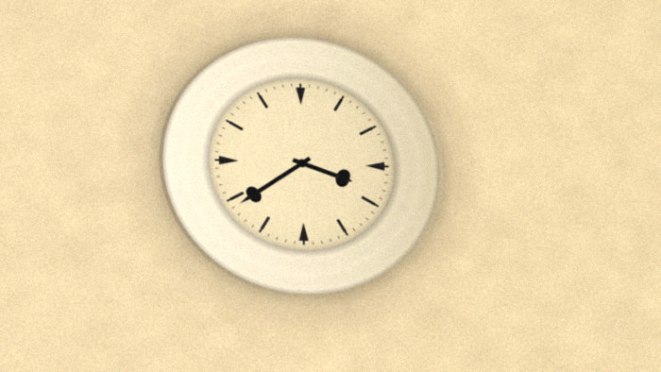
3:39
